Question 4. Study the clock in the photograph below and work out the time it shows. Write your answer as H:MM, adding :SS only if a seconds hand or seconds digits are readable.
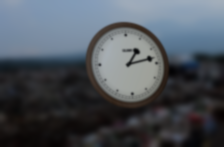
1:13
